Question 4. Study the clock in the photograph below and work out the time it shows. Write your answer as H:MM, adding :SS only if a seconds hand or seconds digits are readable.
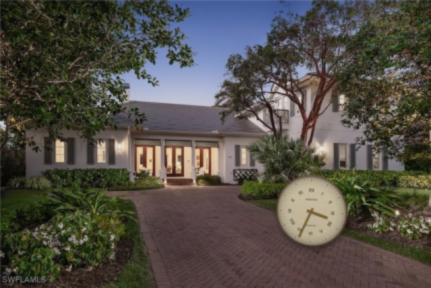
3:34
